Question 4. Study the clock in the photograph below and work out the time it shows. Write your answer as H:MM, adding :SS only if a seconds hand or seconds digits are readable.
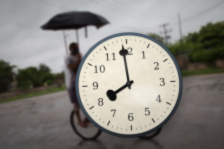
7:59
